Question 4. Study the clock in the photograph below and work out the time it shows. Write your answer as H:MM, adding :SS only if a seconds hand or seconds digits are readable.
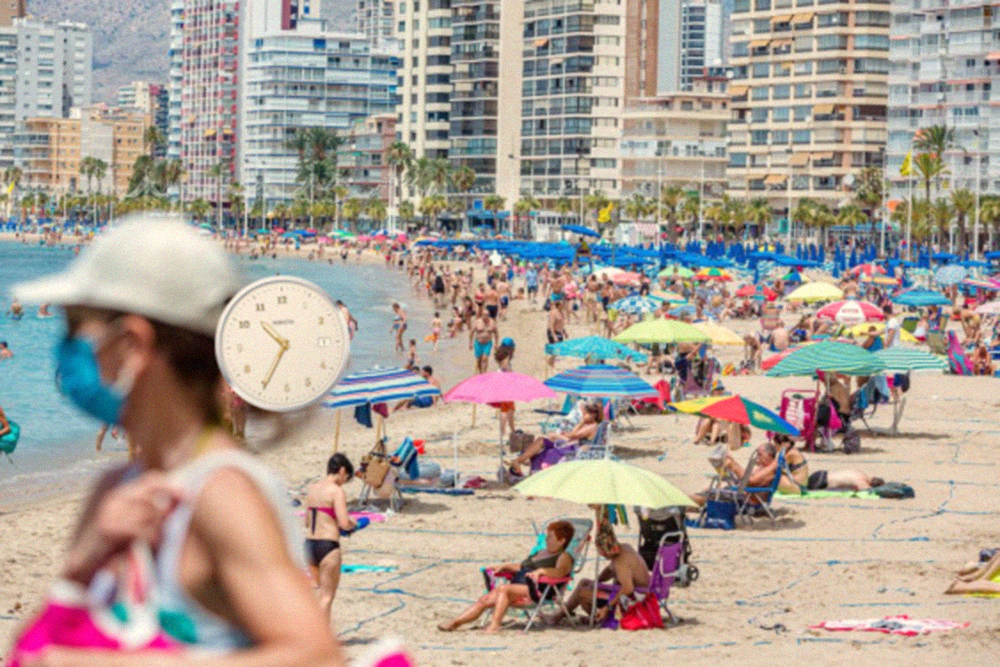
10:35
